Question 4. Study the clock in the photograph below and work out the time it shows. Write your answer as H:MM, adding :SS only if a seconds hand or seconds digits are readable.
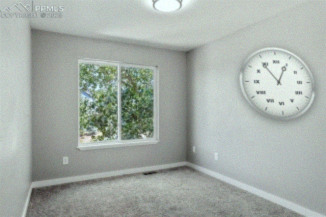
12:54
